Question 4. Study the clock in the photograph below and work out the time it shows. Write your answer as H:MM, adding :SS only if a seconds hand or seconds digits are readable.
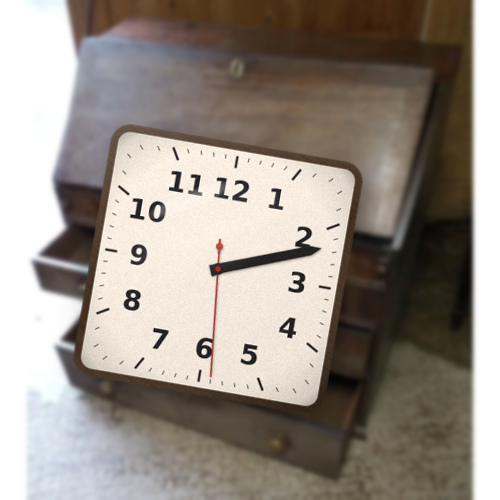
2:11:29
